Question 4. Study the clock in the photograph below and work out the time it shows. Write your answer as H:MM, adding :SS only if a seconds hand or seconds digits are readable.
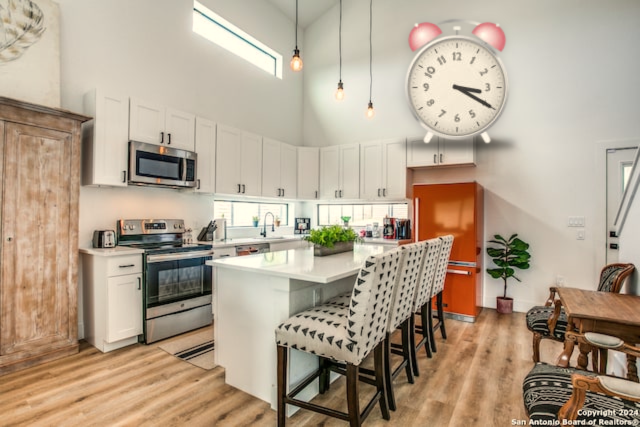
3:20
